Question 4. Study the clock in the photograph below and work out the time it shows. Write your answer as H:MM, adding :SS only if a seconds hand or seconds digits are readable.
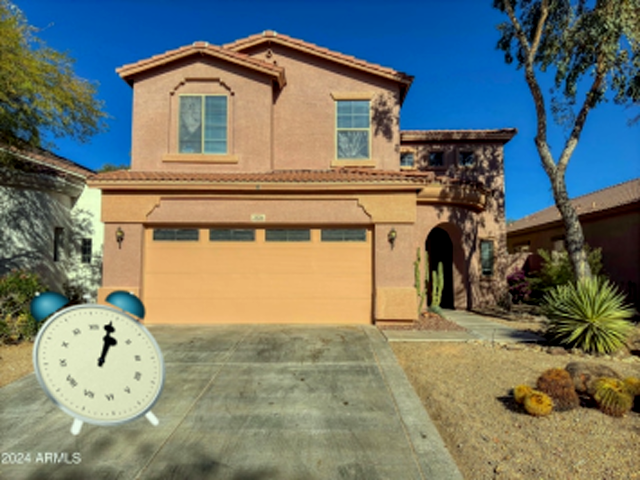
1:04
